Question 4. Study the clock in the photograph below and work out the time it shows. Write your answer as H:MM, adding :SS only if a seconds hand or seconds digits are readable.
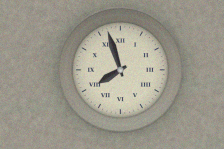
7:57
